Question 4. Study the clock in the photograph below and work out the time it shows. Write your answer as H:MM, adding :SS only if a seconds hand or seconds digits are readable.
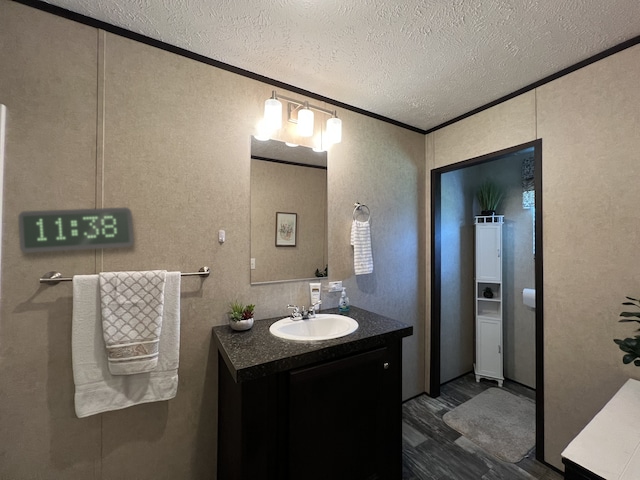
11:38
